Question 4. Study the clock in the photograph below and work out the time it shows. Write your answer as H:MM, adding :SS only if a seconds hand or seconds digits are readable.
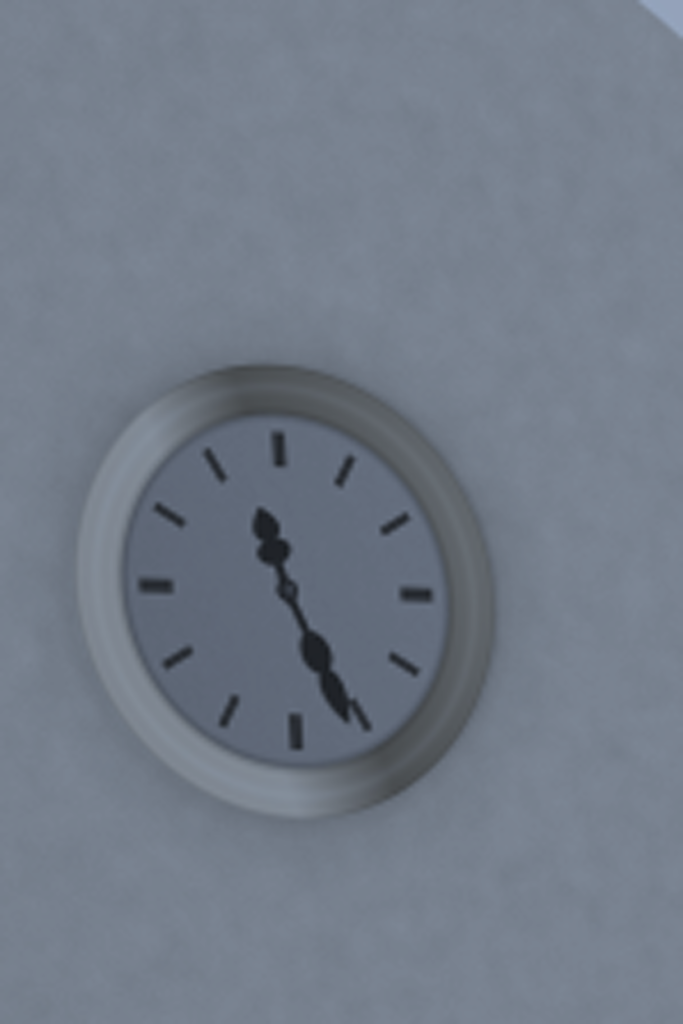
11:26
